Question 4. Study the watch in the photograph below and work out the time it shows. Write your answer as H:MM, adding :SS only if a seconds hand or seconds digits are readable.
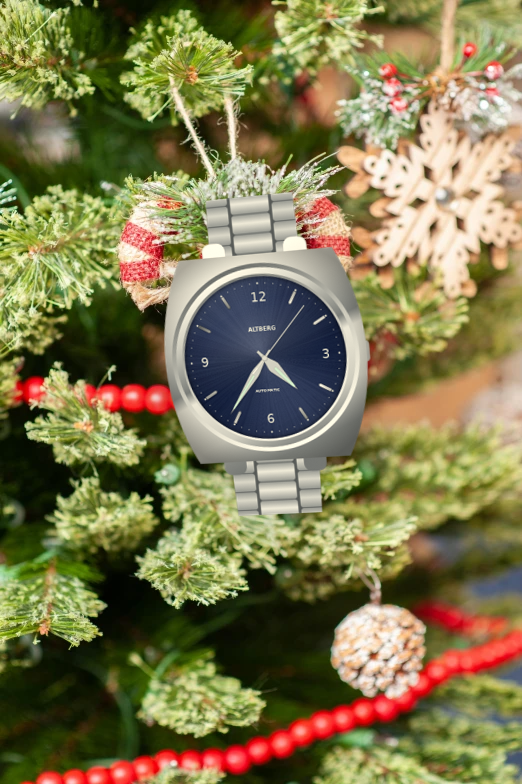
4:36:07
